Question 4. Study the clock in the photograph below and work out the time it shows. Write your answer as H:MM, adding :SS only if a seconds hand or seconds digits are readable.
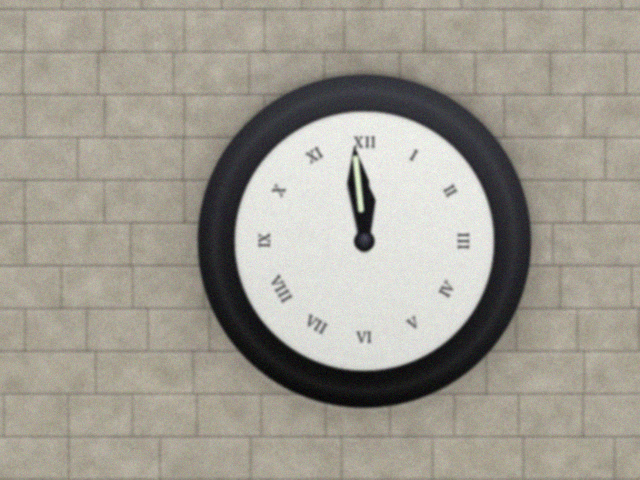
11:59
